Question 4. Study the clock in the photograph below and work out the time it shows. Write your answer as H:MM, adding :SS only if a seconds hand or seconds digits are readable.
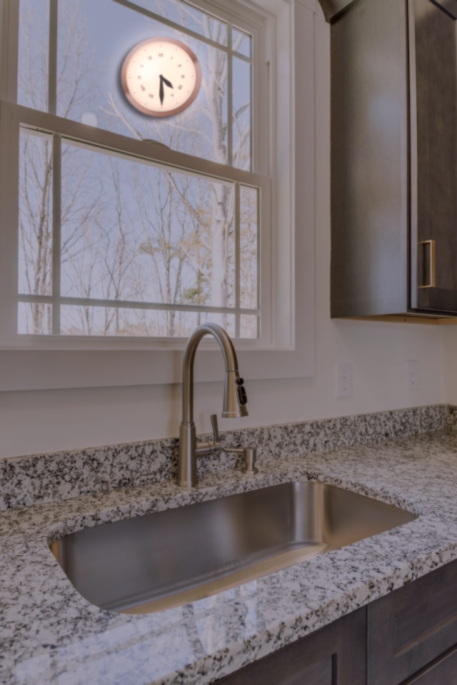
4:30
